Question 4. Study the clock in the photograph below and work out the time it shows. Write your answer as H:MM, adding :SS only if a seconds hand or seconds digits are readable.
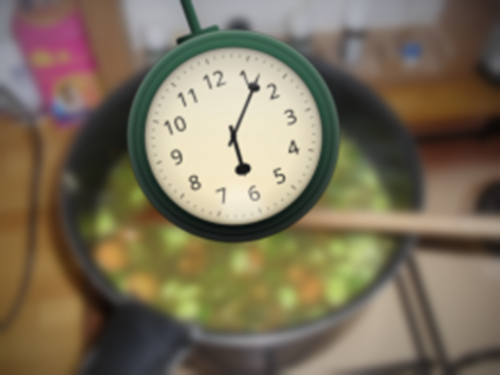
6:07
